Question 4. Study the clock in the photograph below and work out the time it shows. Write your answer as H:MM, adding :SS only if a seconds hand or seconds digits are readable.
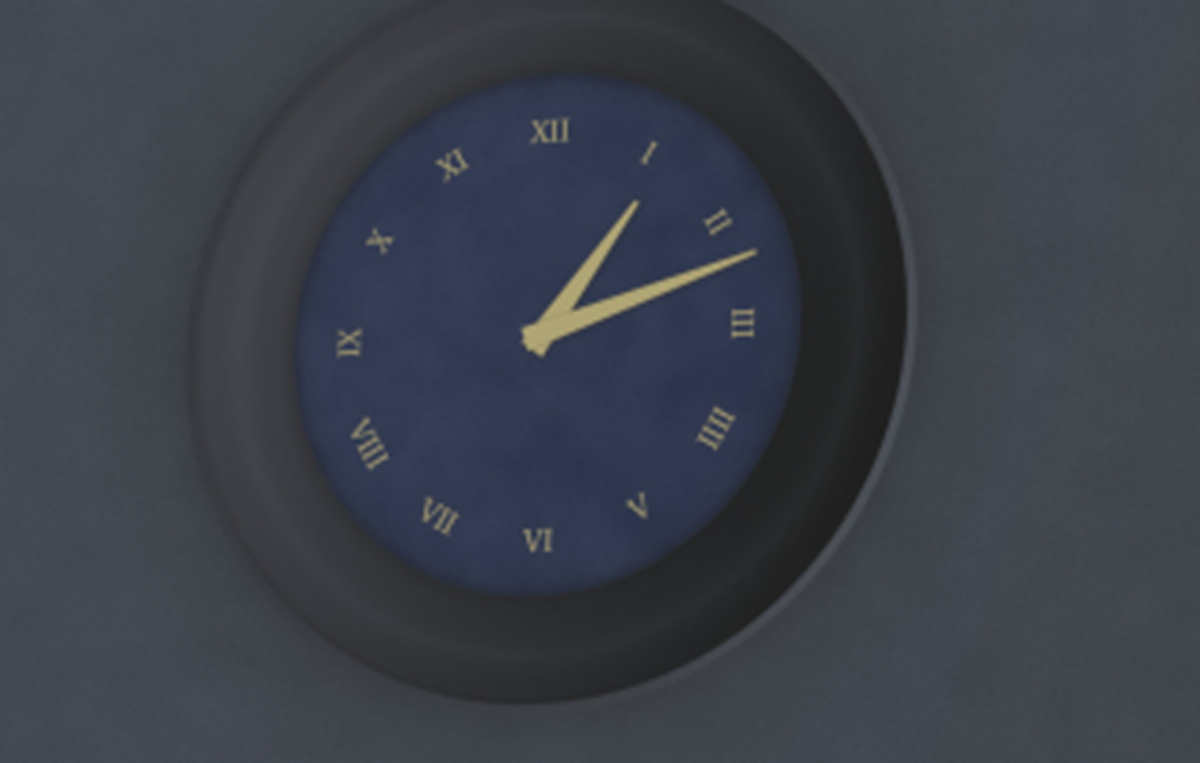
1:12
